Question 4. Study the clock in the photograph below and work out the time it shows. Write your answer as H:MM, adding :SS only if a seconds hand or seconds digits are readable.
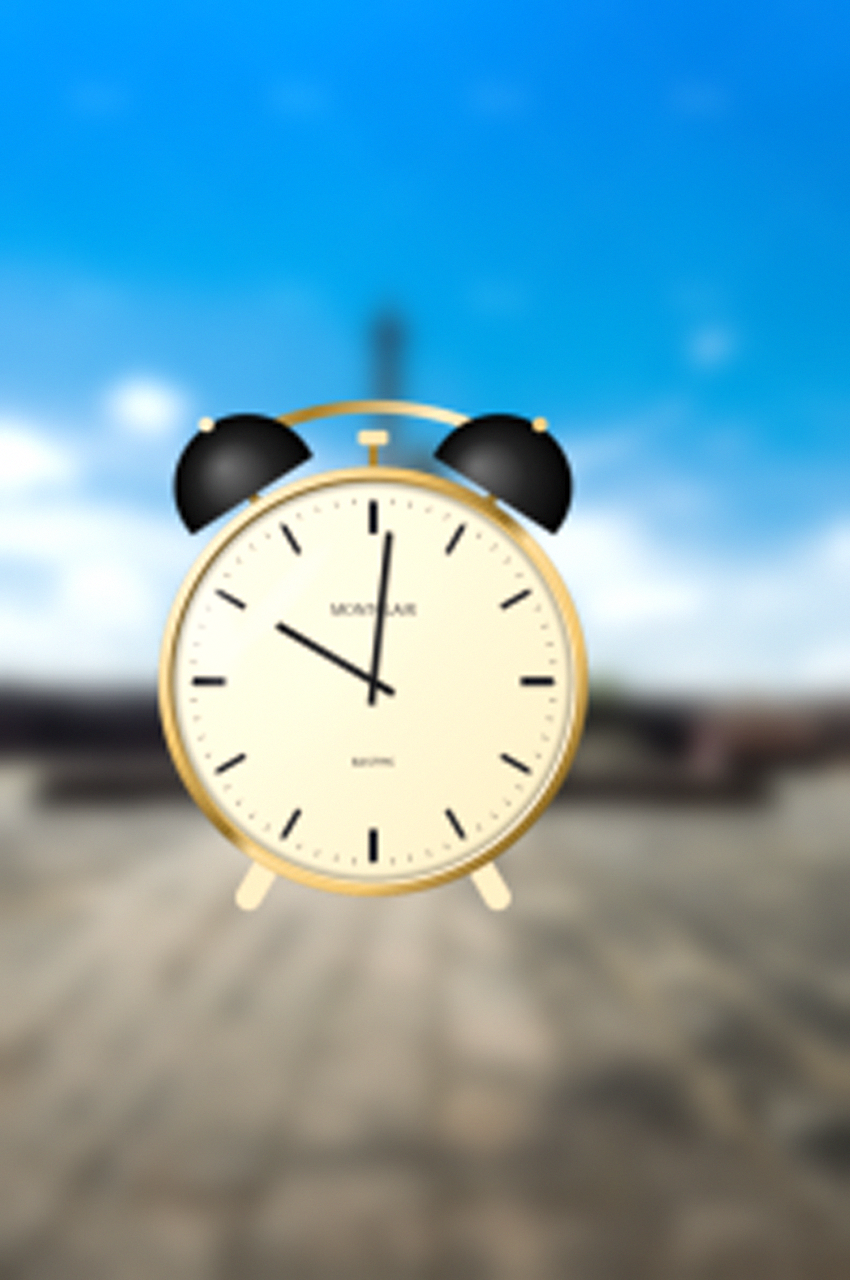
10:01
